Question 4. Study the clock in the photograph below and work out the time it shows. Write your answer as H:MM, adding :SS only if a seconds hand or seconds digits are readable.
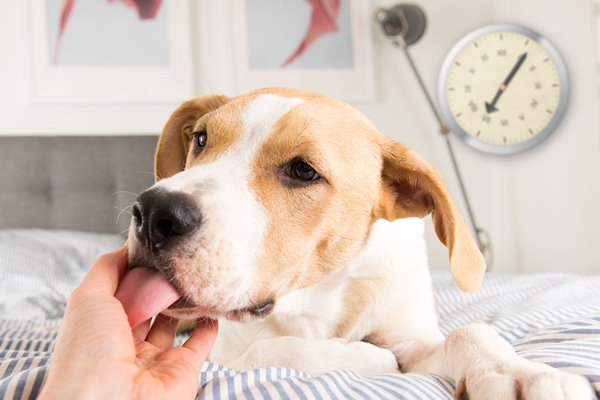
7:06
